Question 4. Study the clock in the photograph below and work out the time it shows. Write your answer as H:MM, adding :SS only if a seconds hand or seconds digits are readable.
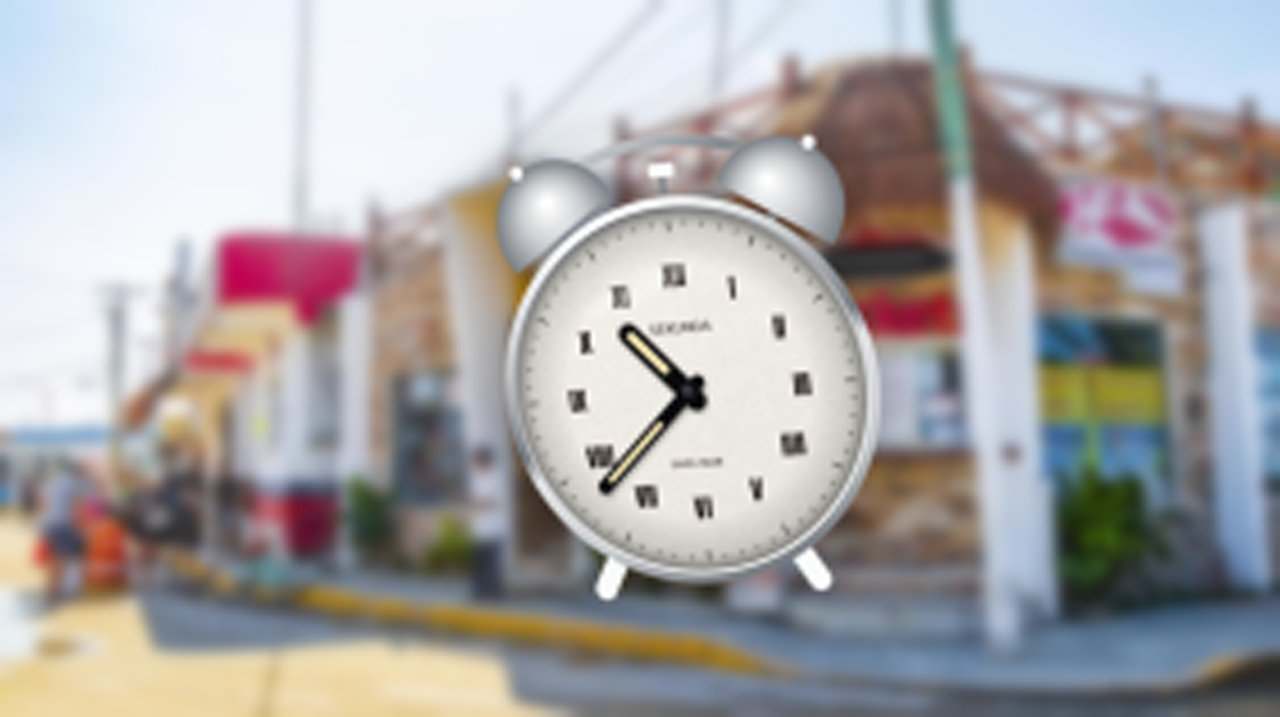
10:38
